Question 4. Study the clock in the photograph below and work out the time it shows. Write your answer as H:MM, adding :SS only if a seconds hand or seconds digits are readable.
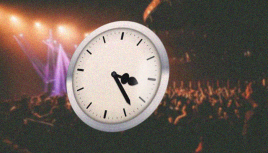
3:23
